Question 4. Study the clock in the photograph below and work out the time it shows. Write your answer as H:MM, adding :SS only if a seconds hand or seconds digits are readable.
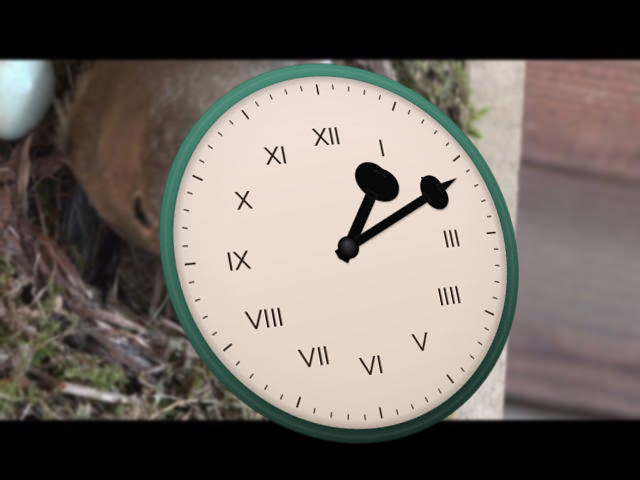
1:11
